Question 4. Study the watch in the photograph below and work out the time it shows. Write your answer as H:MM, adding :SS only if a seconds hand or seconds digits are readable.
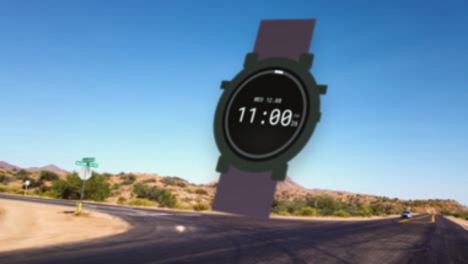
11:00
